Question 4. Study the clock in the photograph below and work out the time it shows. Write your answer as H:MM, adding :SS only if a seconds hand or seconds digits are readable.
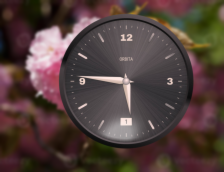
5:46
